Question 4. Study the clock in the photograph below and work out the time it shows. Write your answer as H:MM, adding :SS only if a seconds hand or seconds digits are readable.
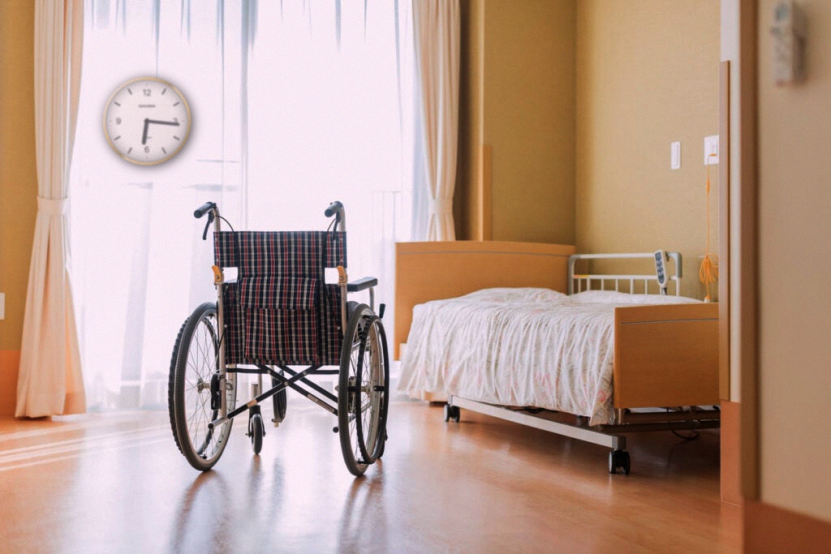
6:16
